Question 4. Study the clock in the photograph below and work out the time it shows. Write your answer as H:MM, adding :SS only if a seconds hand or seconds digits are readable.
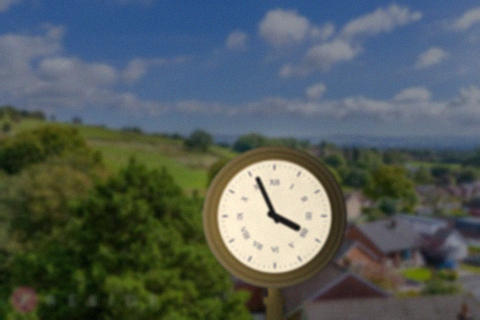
3:56
